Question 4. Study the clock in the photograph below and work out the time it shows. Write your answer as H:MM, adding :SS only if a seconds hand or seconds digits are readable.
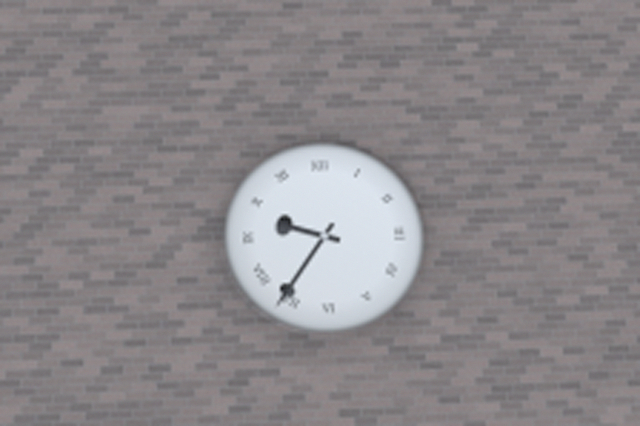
9:36
